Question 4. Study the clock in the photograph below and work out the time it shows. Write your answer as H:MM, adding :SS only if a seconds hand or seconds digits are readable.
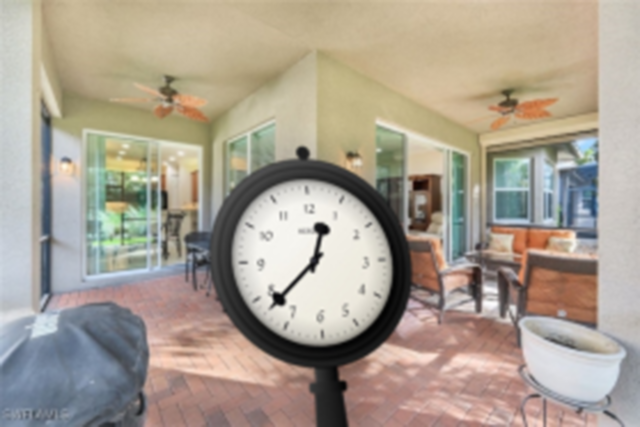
12:38
